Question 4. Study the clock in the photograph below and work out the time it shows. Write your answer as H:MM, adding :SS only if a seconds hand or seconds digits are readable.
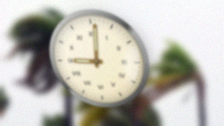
9:01
